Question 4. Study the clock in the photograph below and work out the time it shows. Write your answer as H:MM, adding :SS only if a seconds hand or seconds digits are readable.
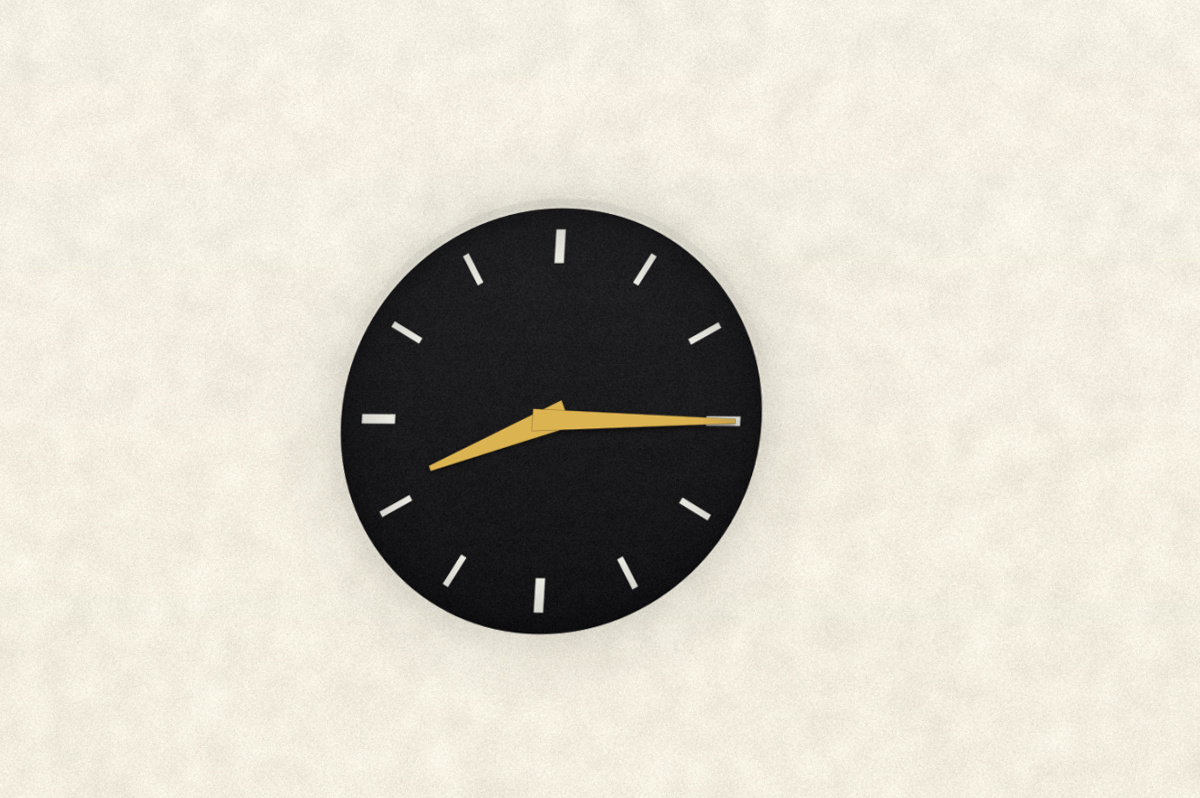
8:15
